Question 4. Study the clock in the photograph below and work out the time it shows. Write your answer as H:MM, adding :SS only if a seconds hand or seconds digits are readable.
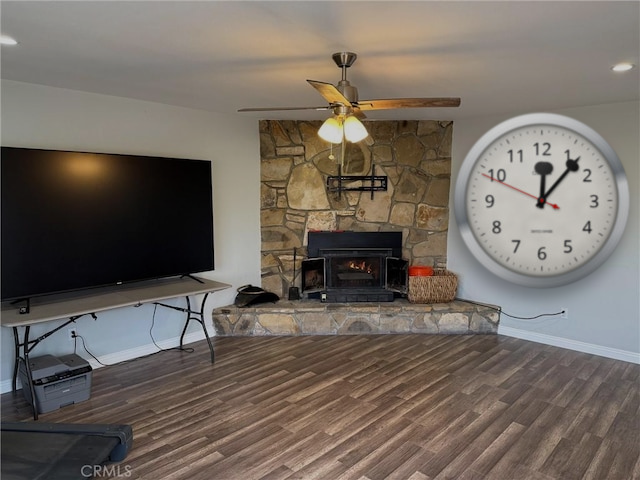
12:06:49
